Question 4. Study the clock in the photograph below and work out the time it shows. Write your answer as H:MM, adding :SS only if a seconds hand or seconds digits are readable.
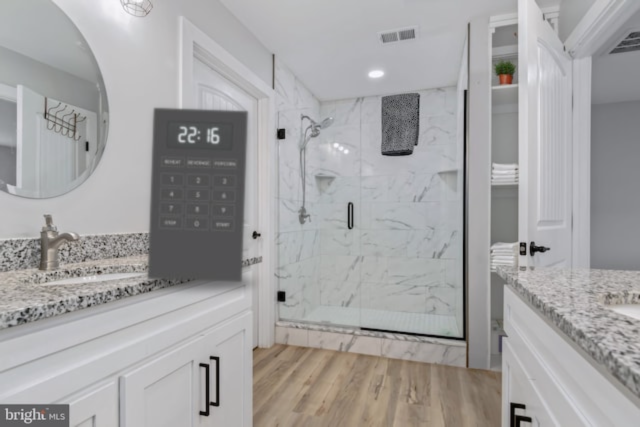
22:16
